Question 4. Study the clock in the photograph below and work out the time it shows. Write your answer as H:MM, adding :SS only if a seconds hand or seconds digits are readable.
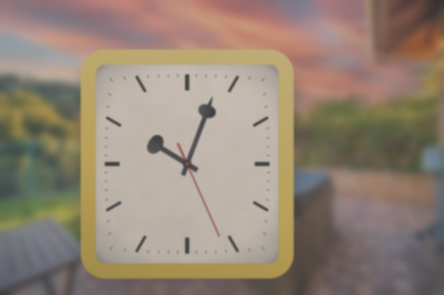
10:03:26
